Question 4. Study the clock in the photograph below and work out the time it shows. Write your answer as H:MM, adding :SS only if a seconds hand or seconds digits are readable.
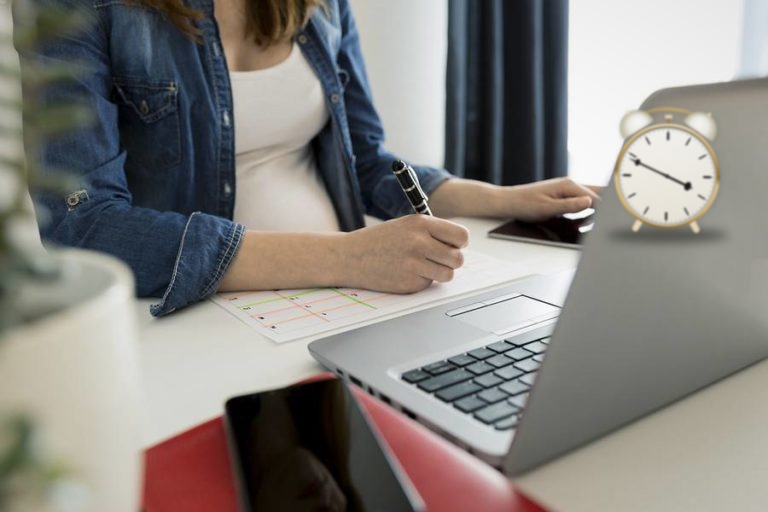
3:49
